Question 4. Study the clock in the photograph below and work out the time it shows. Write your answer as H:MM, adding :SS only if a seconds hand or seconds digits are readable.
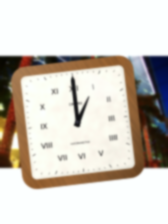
1:00
